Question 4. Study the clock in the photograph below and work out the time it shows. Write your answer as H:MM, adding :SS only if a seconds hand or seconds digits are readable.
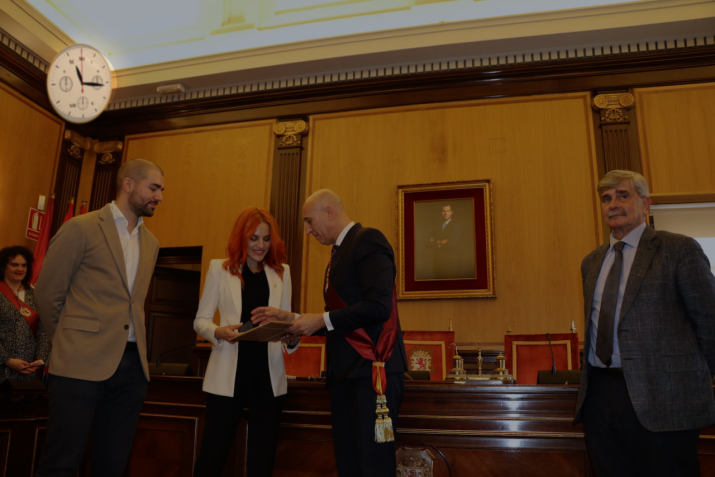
11:16
